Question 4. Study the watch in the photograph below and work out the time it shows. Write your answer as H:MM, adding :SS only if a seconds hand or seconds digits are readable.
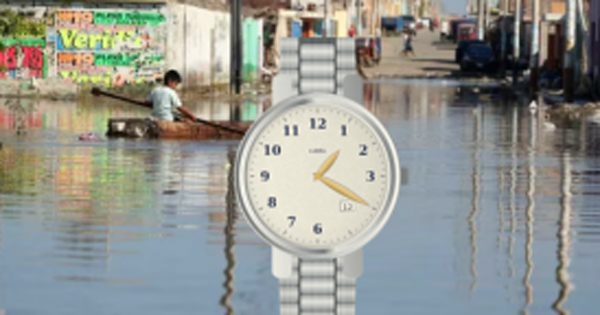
1:20
